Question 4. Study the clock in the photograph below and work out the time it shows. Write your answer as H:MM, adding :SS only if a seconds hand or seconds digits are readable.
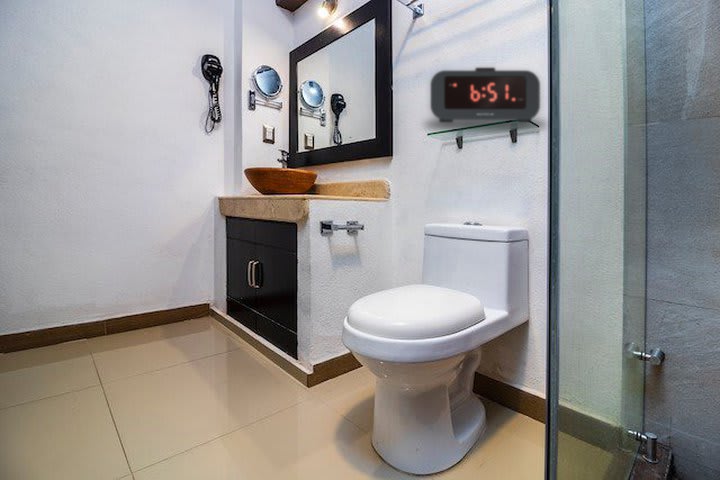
6:51
